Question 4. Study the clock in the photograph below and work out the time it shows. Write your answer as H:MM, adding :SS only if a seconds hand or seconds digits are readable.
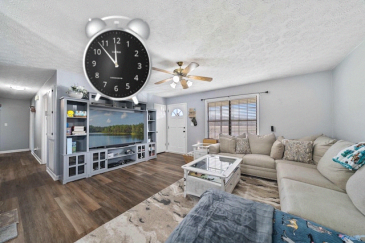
11:53
